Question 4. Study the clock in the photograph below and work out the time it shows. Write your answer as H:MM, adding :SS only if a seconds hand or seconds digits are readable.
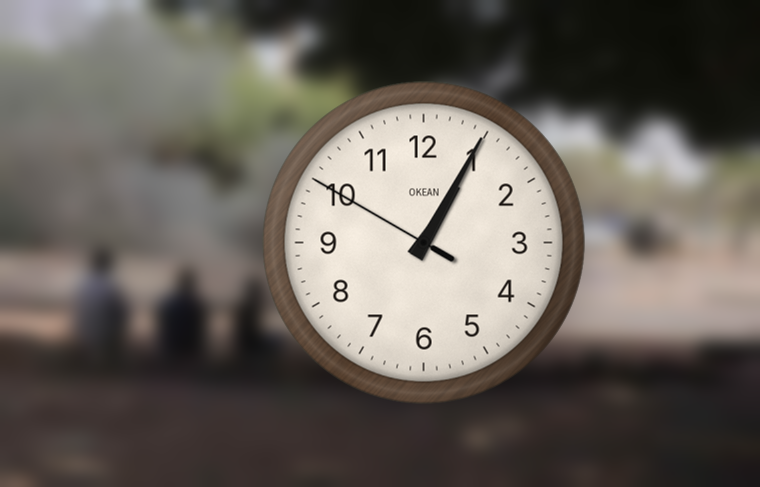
1:04:50
